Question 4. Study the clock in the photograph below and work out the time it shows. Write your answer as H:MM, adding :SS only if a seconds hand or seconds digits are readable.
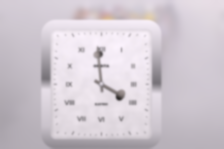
3:59
